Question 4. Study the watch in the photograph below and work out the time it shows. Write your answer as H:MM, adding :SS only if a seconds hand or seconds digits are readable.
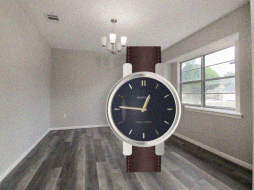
12:46
